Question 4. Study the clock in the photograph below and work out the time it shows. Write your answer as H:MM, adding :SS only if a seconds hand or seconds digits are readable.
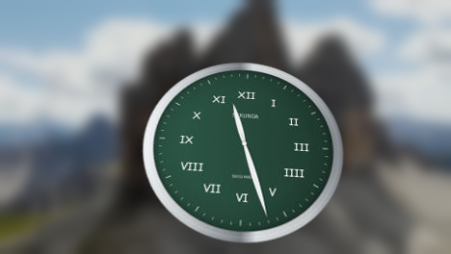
11:27
